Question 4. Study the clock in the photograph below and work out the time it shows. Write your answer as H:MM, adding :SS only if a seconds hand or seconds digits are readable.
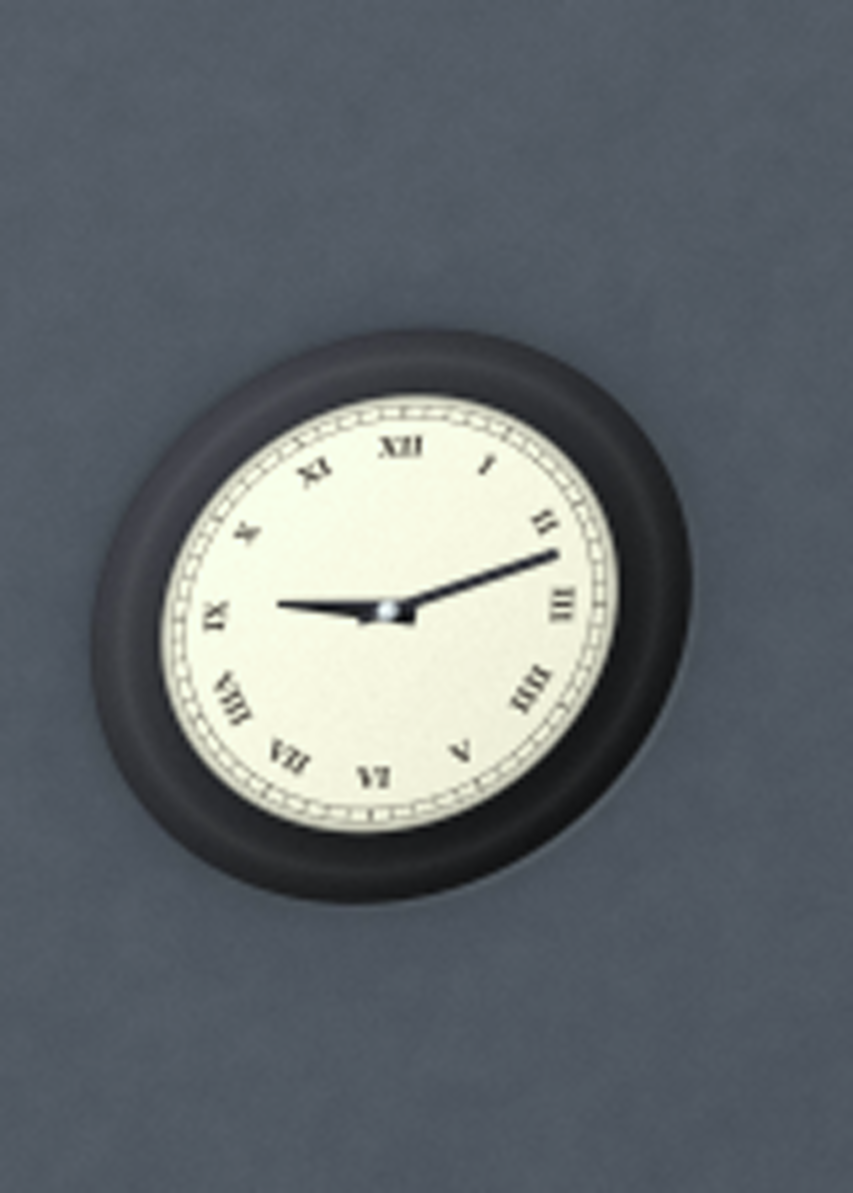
9:12
